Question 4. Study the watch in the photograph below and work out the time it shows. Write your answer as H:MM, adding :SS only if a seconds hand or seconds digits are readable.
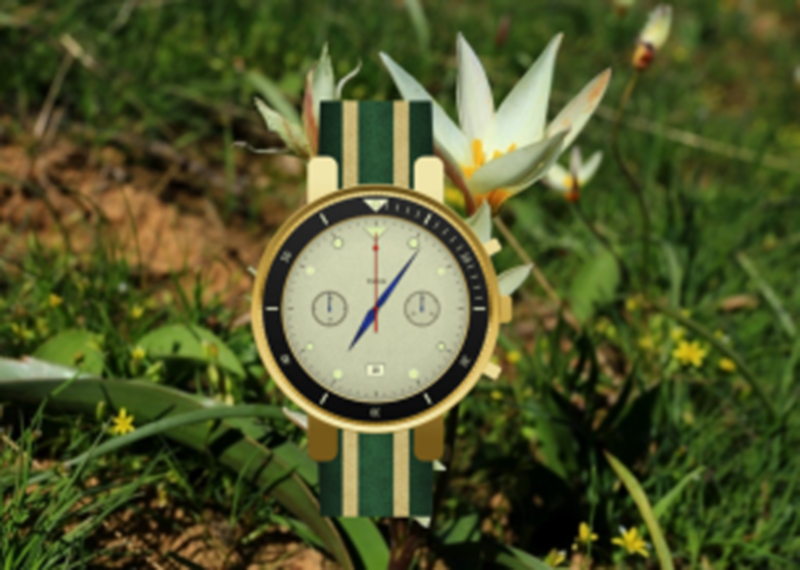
7:06
